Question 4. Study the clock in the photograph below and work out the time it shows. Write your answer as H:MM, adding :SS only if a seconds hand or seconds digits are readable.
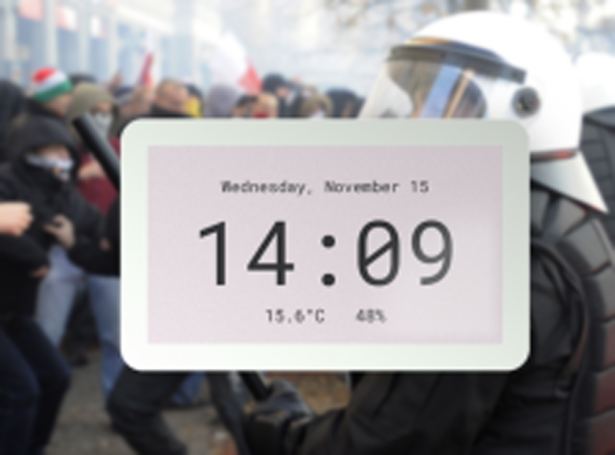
14:09
